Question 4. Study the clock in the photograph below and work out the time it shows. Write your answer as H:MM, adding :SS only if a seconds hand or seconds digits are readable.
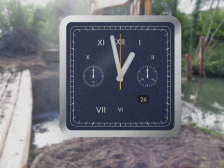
12:58
